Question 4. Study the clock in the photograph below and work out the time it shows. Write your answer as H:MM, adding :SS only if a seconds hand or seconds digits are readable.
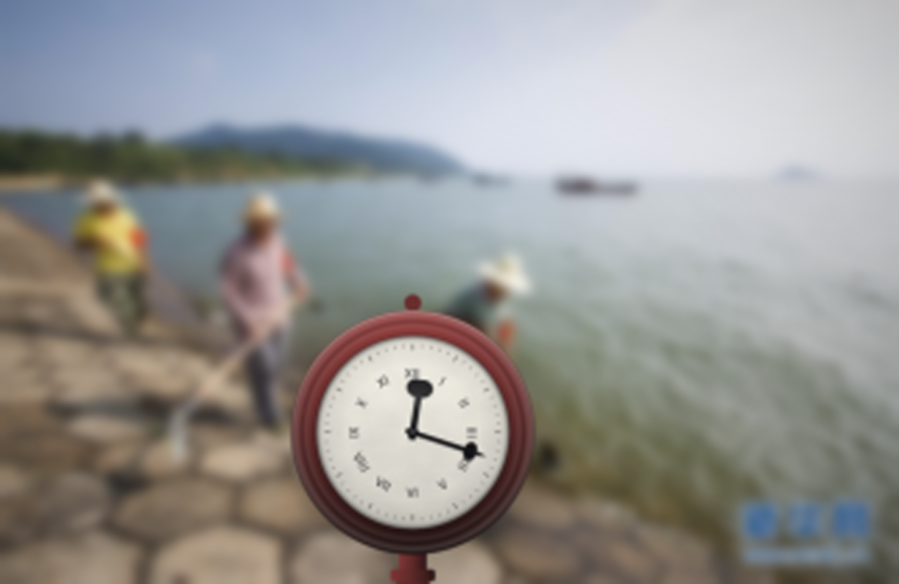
12:18
